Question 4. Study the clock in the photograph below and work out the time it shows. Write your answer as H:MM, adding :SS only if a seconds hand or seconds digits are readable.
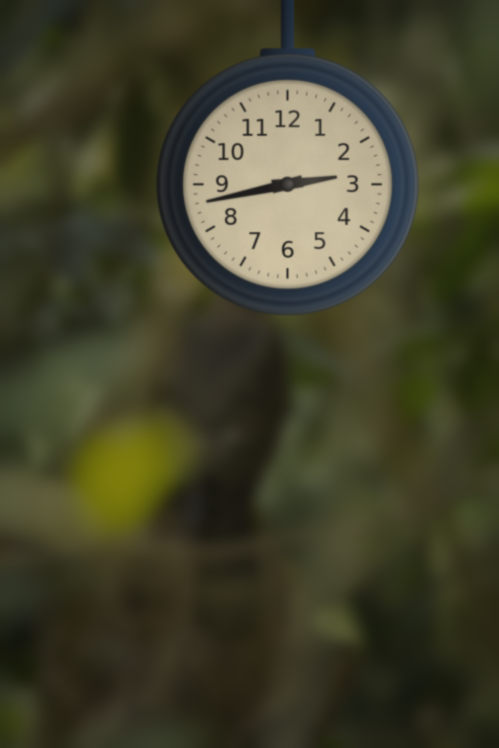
2:43
